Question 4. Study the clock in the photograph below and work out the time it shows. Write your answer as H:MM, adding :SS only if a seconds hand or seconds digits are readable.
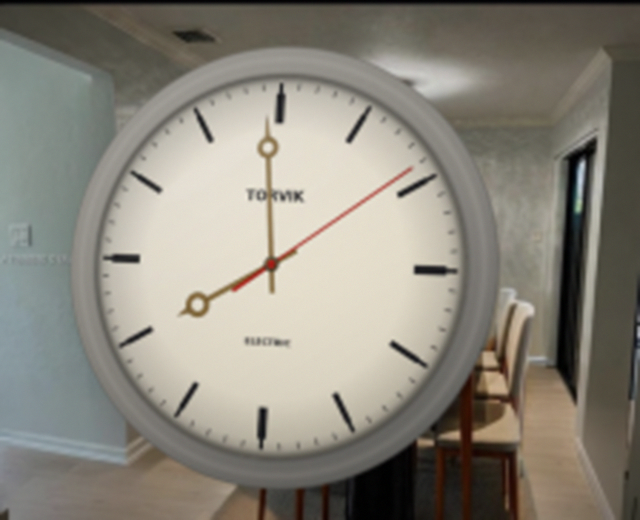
7:59:09
